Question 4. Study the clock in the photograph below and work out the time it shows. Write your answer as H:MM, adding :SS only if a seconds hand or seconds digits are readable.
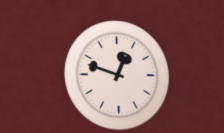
12:48
